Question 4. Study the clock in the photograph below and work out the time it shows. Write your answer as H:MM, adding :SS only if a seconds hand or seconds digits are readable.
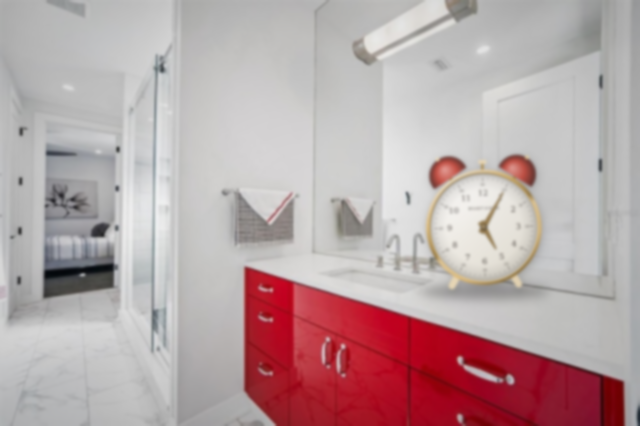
5:05
